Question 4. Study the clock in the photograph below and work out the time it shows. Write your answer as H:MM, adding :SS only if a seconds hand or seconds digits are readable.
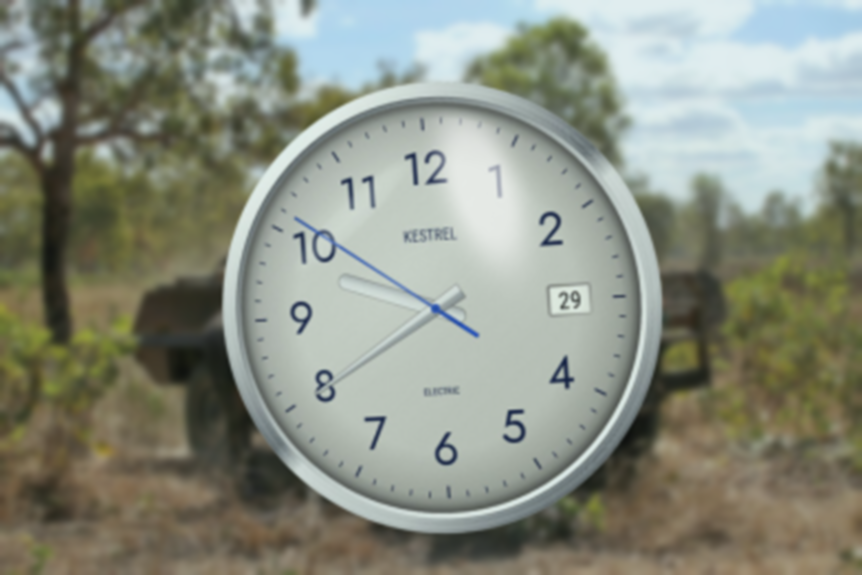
9:39:51
